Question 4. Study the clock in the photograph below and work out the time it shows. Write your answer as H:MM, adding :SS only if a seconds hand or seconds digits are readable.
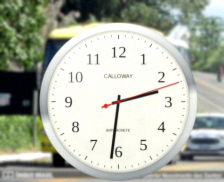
2:31:12
